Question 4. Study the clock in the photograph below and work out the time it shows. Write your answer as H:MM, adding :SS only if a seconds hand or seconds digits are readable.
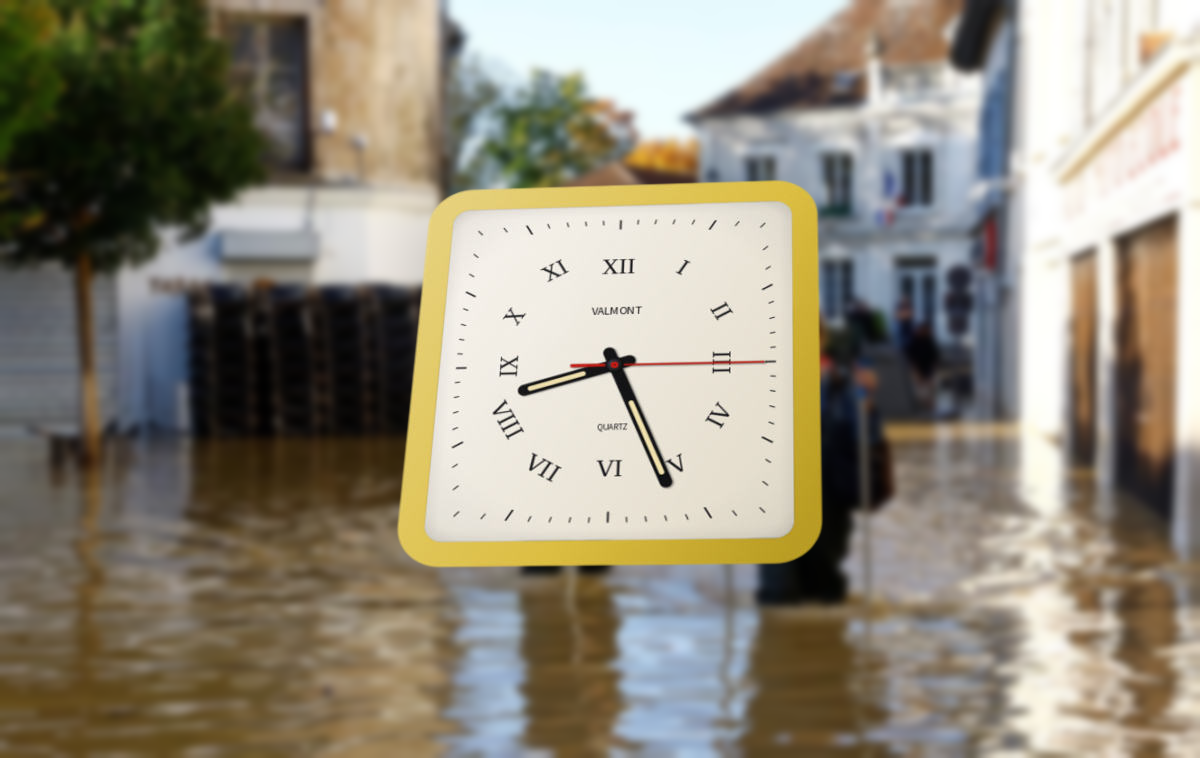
8:26:15
